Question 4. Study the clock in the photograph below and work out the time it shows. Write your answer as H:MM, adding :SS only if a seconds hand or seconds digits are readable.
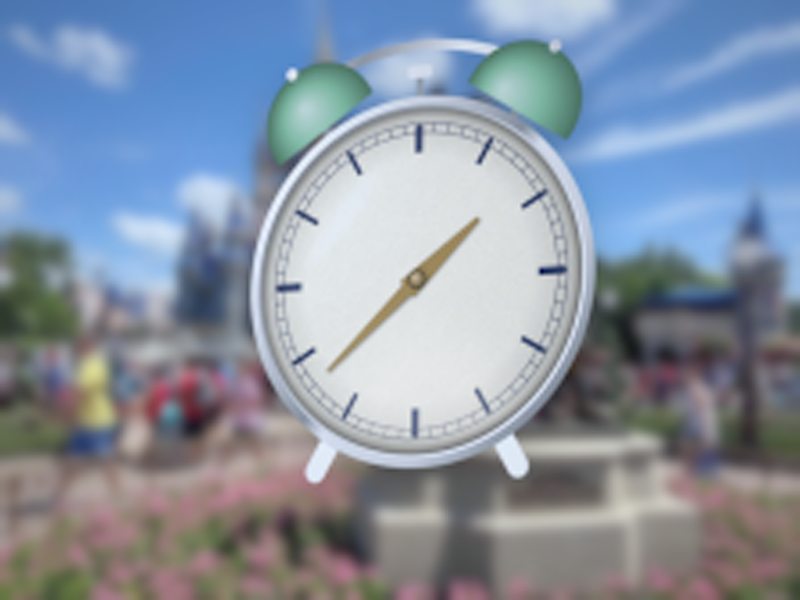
1:38
